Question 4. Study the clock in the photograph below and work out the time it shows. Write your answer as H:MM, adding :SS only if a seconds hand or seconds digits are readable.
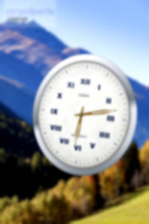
6:13
